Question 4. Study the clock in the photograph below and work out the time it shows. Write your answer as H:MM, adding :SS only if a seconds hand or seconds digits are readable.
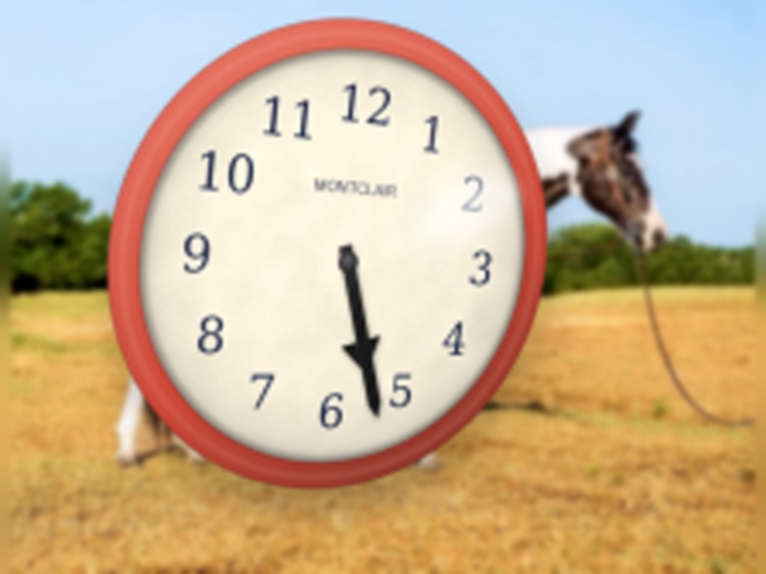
5:27
